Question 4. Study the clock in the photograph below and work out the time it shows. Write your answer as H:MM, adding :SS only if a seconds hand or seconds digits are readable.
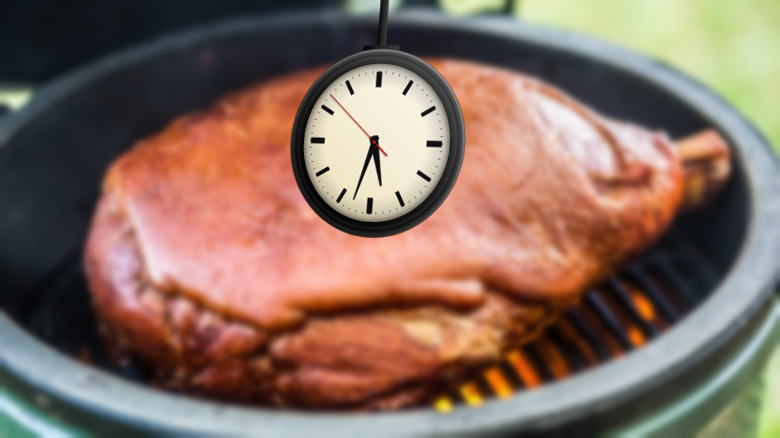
5:32:52
